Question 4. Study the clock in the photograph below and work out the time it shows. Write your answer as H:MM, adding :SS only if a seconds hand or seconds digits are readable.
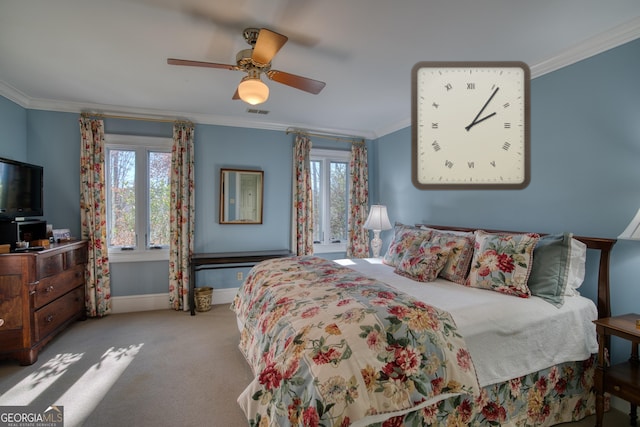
2:06
